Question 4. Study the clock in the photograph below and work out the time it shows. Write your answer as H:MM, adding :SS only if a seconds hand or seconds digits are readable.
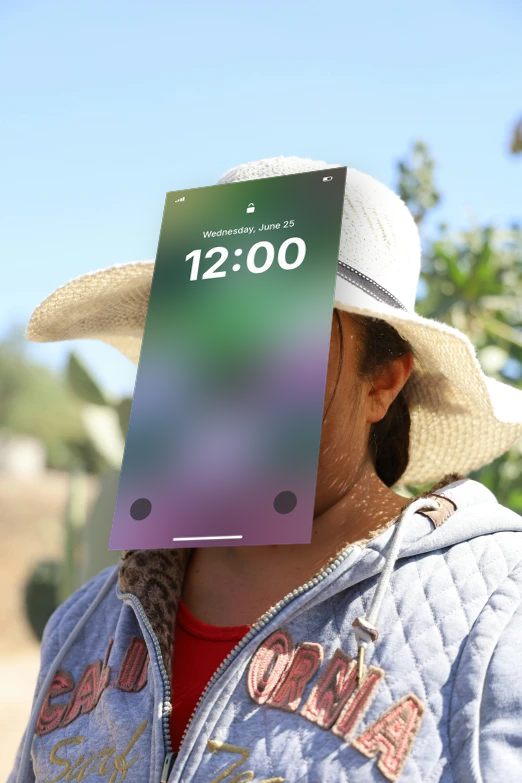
12:00
